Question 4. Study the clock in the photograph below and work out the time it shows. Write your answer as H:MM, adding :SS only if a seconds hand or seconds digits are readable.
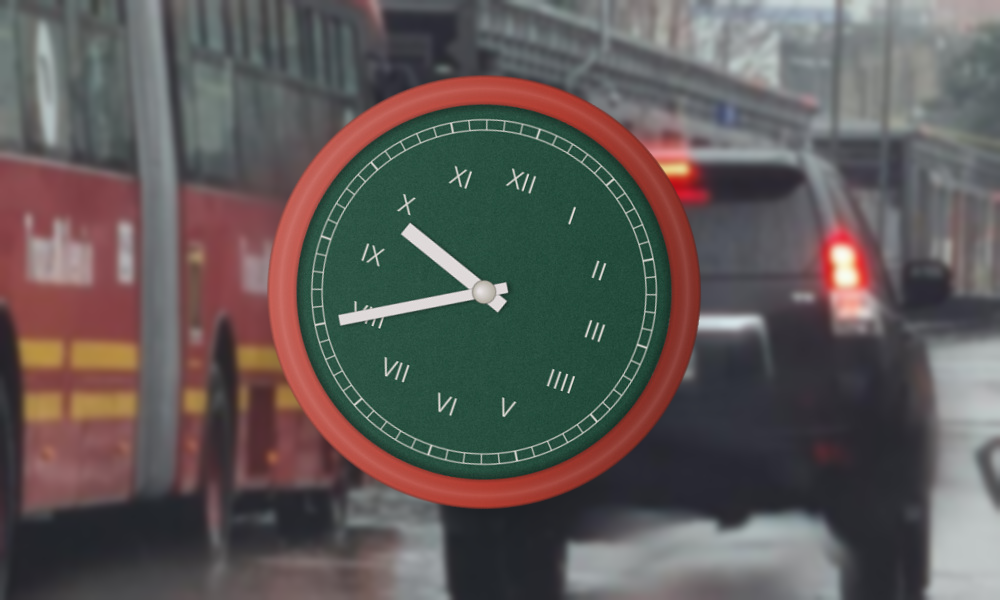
9:40
